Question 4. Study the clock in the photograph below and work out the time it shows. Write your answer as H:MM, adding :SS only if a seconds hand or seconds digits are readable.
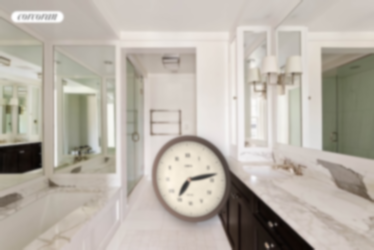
7:13
